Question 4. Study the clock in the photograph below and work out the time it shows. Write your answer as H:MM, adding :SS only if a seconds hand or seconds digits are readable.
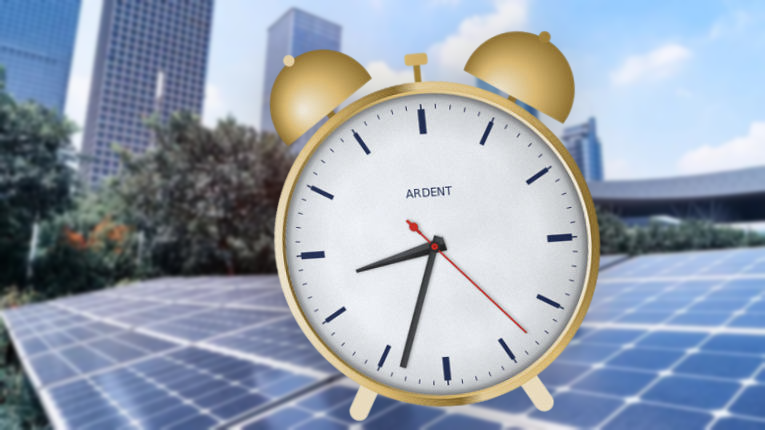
8:33:23
